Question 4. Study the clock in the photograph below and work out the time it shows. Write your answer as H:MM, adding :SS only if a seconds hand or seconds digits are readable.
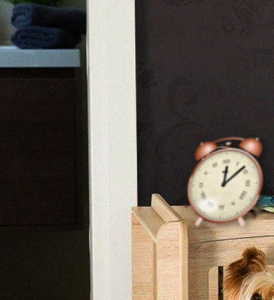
12:08
